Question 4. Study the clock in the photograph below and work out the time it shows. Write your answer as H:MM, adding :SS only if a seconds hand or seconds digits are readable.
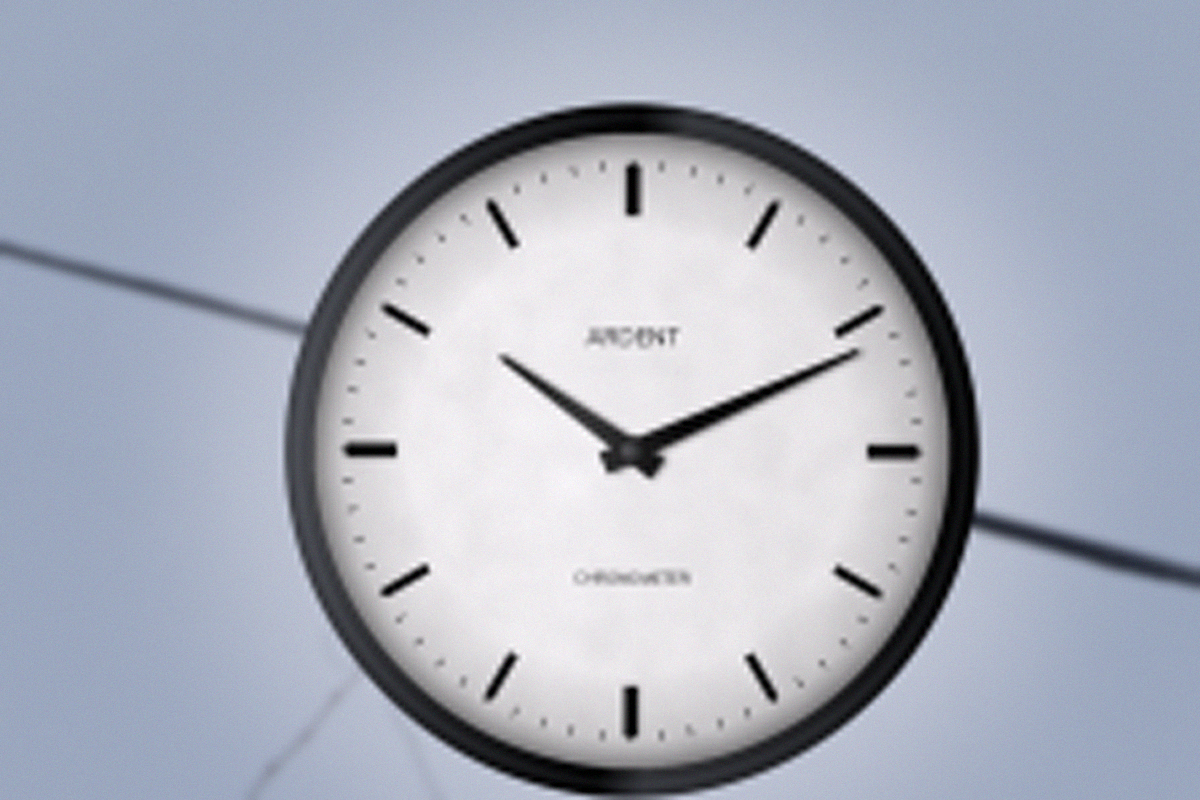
10:11
